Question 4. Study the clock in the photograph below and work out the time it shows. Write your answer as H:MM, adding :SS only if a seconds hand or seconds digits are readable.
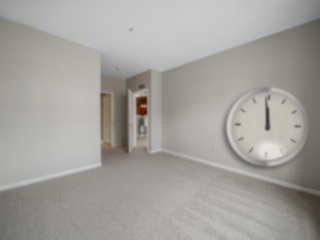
11:59
